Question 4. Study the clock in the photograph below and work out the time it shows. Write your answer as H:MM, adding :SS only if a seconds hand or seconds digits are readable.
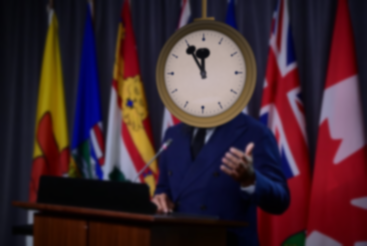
11:55
